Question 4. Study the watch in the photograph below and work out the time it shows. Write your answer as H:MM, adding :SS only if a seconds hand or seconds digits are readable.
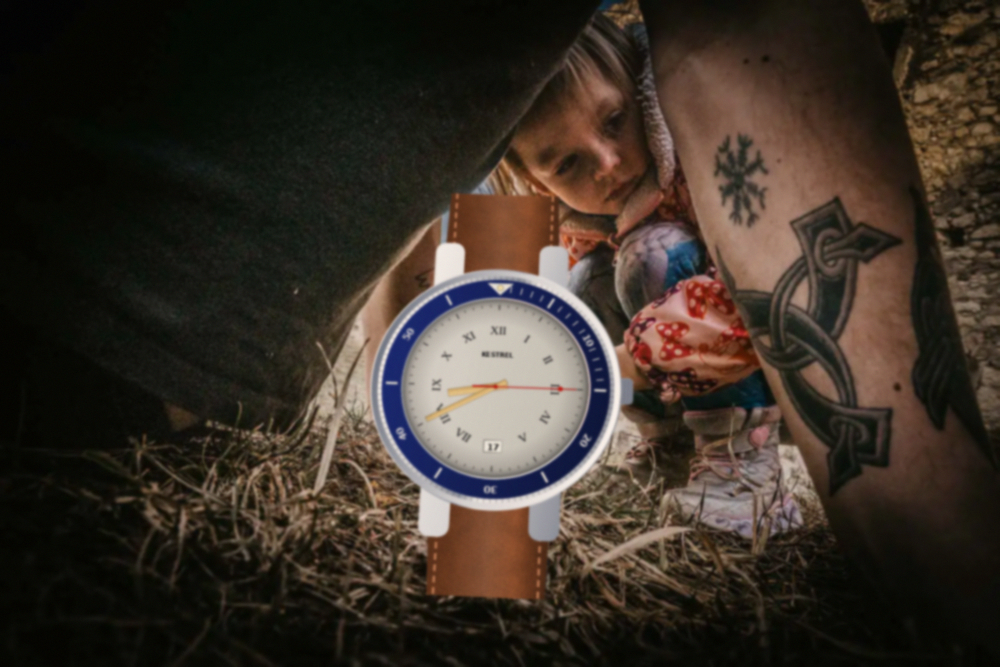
8:40:15
